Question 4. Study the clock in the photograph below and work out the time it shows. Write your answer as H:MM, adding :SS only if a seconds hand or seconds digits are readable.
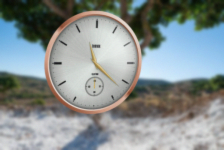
11:22
